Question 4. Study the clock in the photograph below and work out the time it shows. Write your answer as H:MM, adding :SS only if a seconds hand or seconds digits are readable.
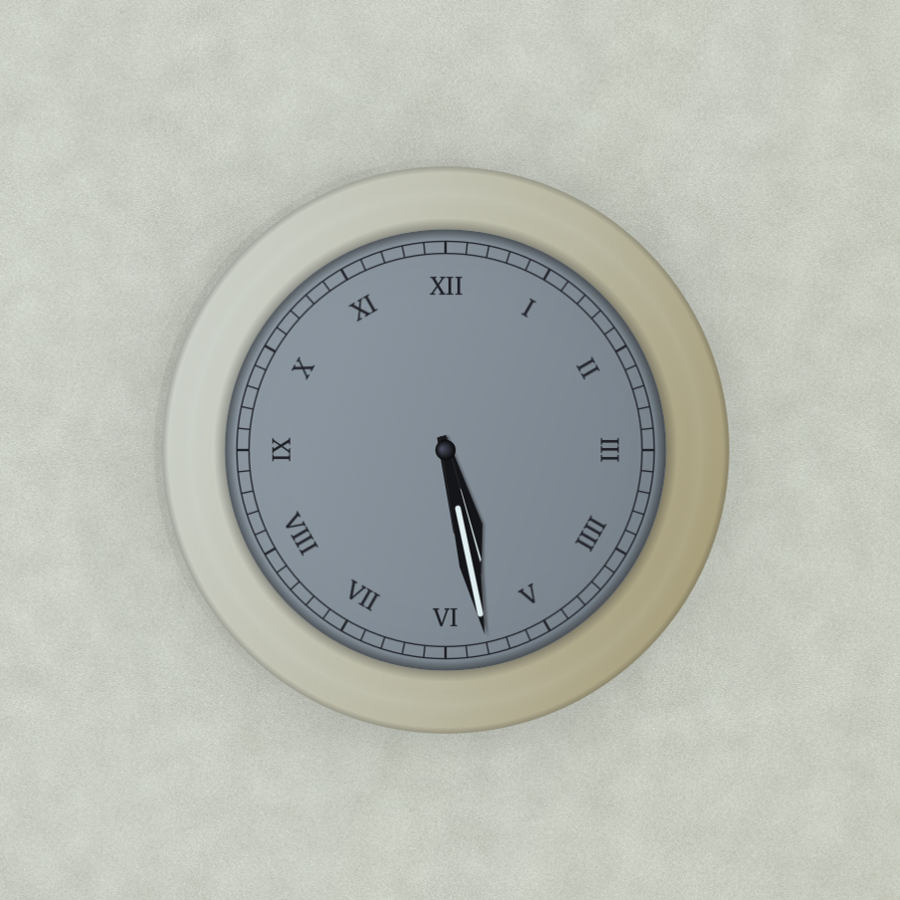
5:28
